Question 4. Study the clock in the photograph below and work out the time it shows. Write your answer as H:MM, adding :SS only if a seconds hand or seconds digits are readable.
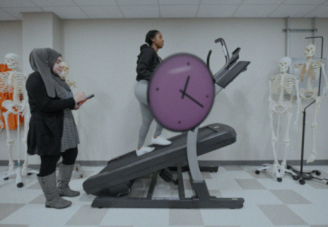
12:19
